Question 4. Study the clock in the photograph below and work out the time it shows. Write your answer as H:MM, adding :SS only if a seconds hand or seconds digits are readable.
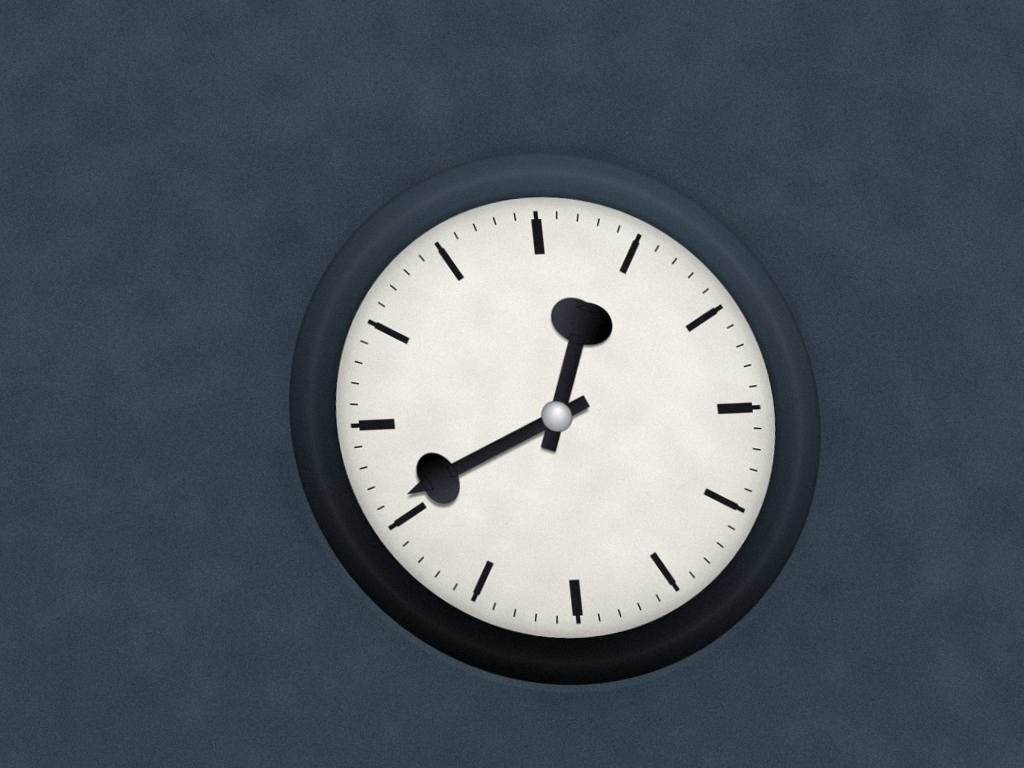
12:41
